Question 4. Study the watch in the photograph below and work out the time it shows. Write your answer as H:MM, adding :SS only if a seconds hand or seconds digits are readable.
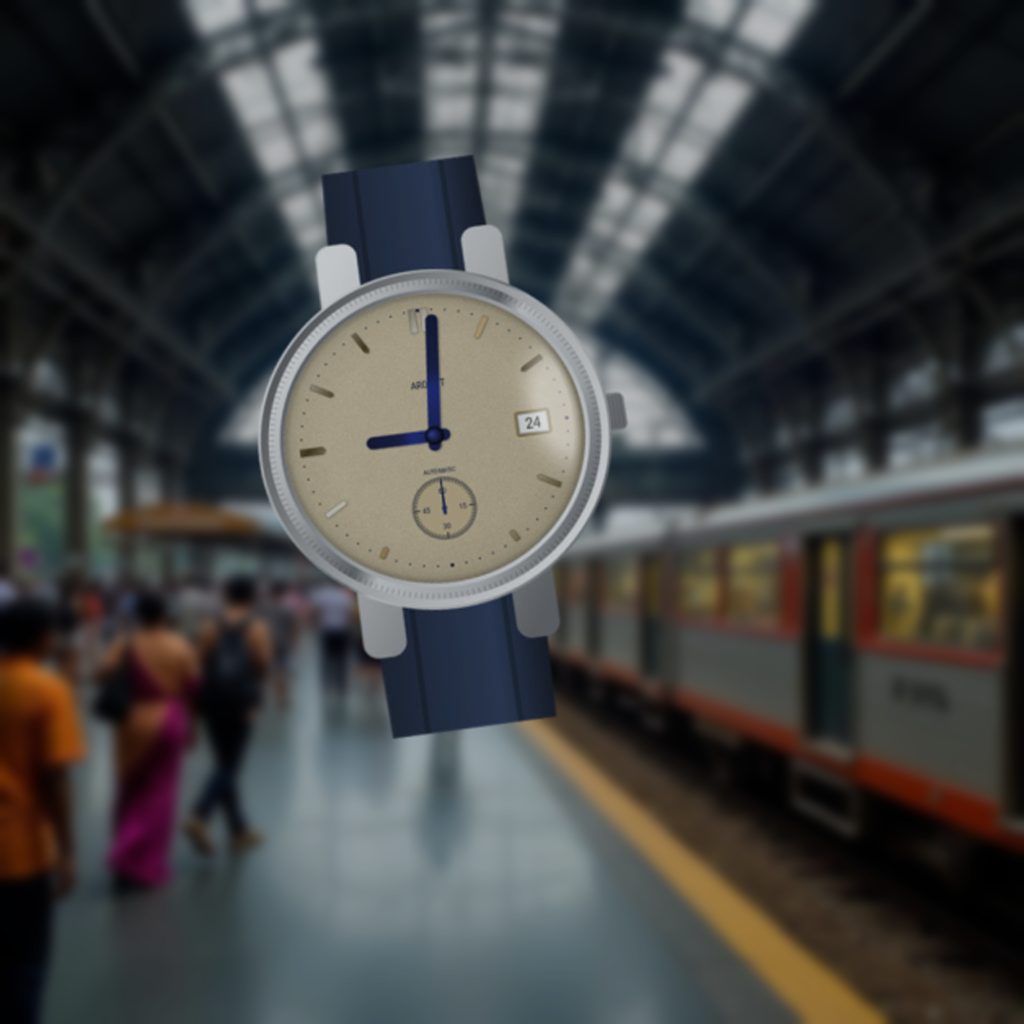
9:01
